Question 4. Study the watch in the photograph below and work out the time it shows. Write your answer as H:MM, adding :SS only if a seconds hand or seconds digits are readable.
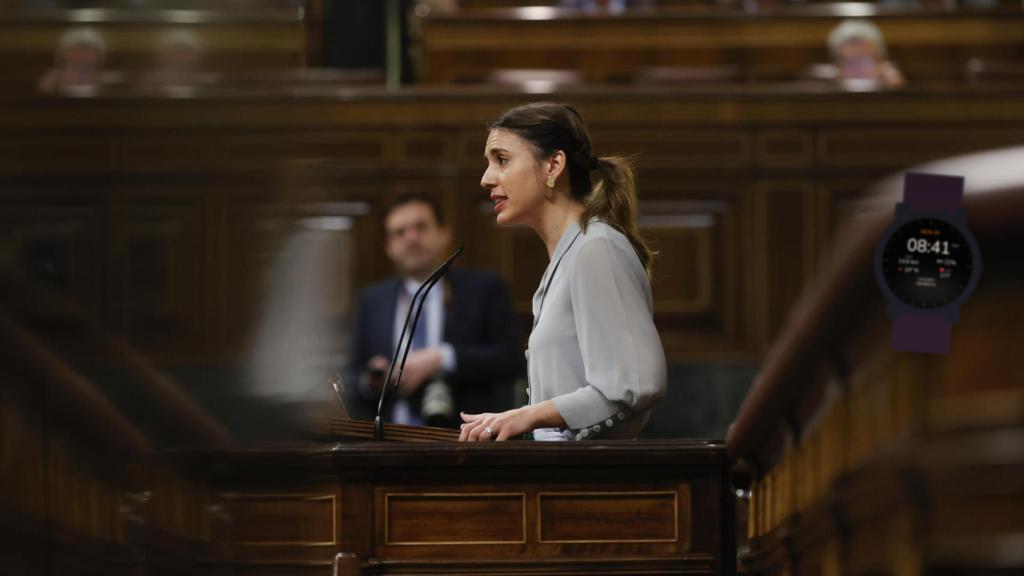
8:41
